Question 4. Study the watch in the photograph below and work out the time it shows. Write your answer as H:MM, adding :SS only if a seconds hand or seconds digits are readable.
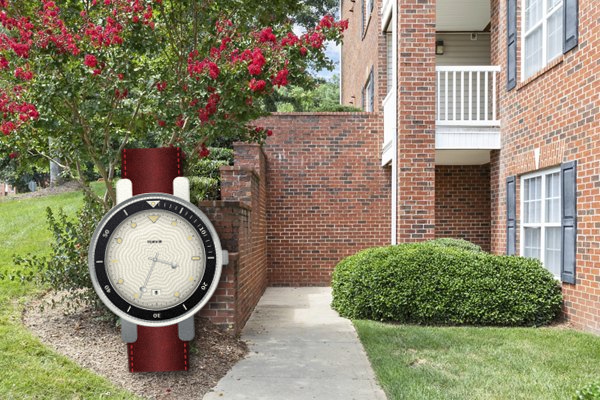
3:34
